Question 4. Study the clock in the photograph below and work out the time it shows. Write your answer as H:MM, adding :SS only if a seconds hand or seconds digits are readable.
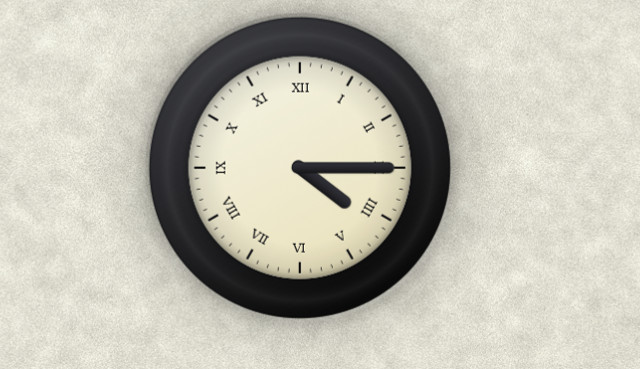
4:15
